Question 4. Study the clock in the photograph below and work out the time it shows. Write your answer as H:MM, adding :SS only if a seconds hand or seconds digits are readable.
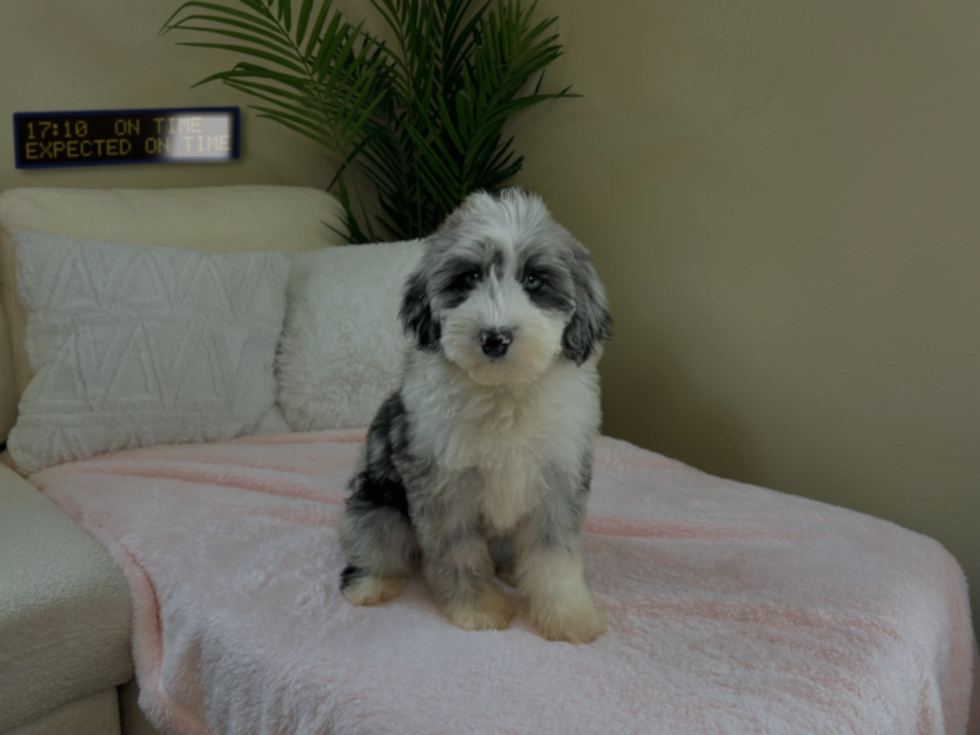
17:10
